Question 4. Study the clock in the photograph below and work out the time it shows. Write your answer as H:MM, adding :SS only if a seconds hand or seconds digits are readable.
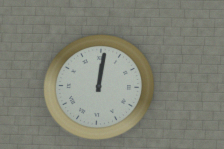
12:01
